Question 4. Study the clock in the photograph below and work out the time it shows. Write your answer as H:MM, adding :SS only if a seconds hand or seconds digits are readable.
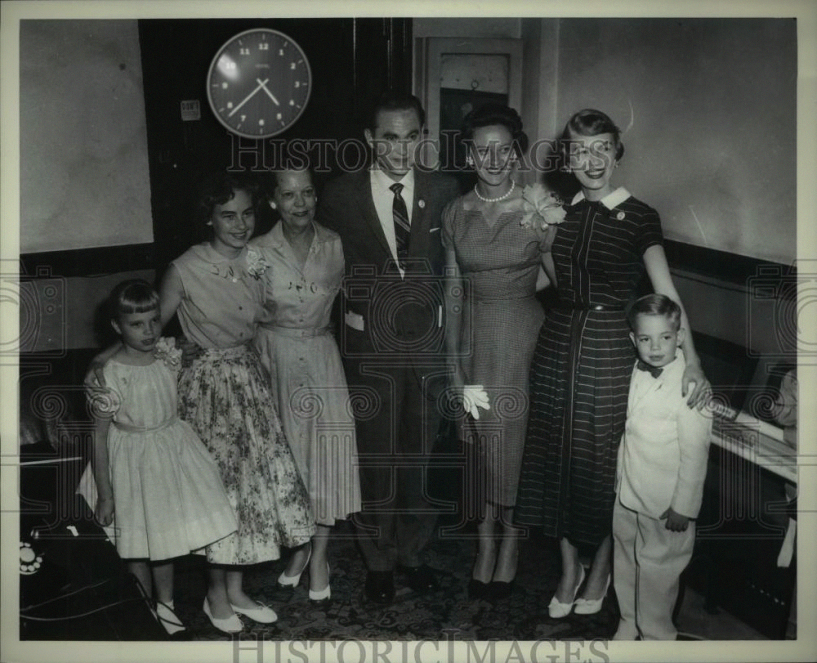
4:38
